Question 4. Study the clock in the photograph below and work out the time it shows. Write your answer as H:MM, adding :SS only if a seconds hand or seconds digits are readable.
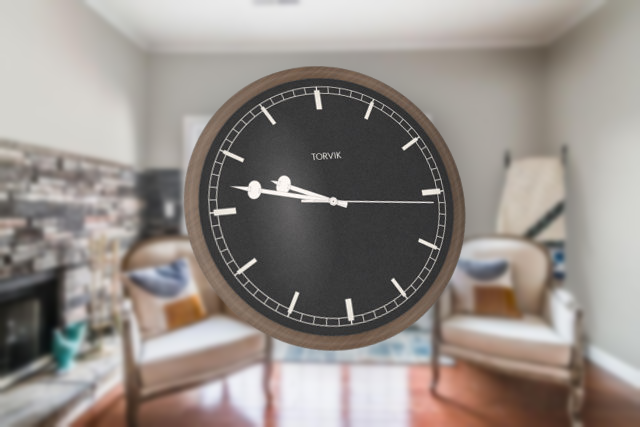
9:47:16
